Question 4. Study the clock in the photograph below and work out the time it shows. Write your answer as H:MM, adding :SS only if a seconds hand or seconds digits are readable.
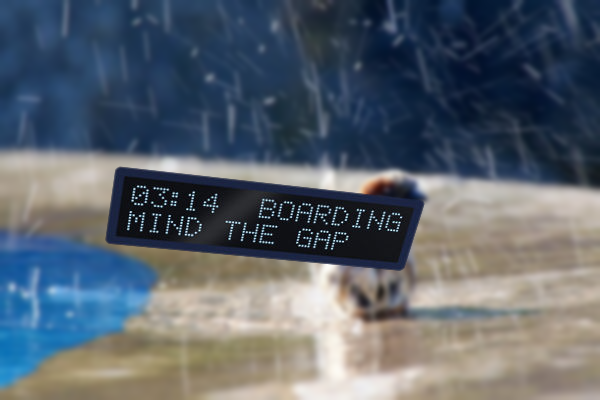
3:14
